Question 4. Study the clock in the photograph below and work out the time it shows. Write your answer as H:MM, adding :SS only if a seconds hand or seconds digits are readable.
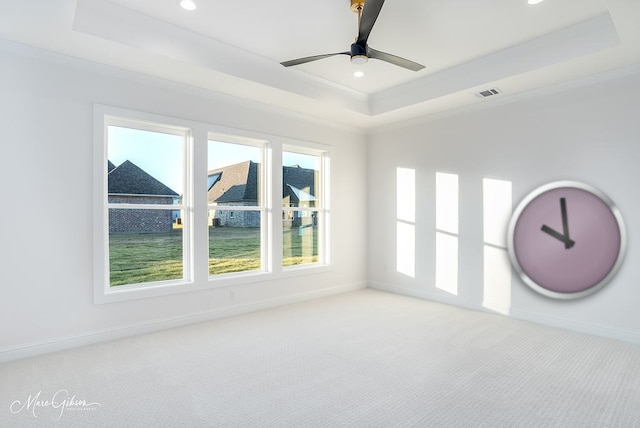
9:59
